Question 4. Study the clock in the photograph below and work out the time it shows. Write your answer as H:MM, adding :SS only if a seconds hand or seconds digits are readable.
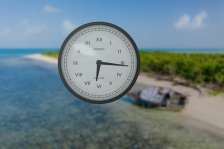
6:16
